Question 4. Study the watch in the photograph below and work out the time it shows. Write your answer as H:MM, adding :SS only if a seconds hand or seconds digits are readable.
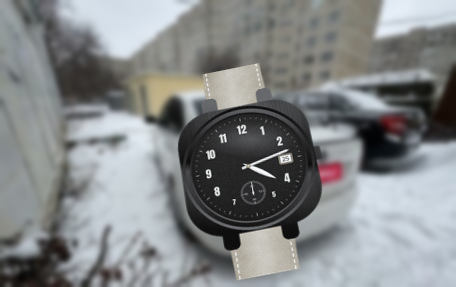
4:13
